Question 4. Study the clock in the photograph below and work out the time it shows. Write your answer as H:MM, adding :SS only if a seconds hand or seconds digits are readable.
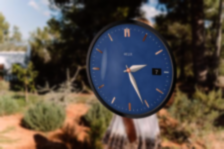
2:26
